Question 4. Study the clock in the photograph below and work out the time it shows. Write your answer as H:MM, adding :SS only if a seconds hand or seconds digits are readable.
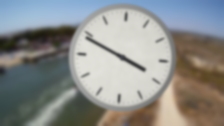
3:49
